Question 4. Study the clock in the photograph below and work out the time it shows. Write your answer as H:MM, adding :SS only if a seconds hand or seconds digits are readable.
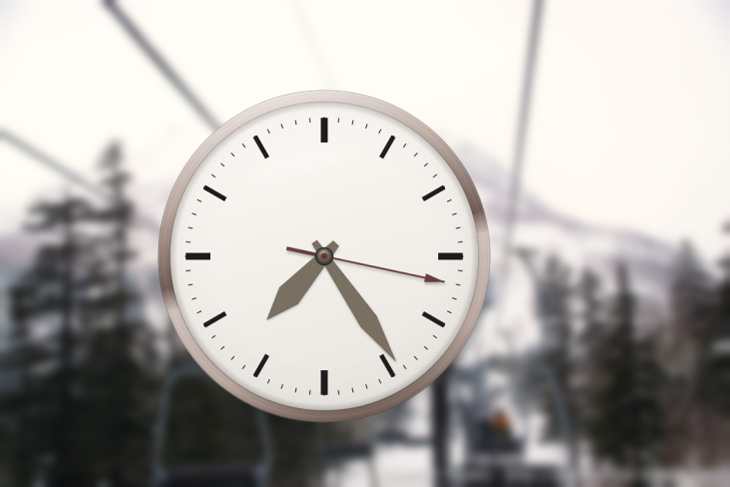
7:24:17
